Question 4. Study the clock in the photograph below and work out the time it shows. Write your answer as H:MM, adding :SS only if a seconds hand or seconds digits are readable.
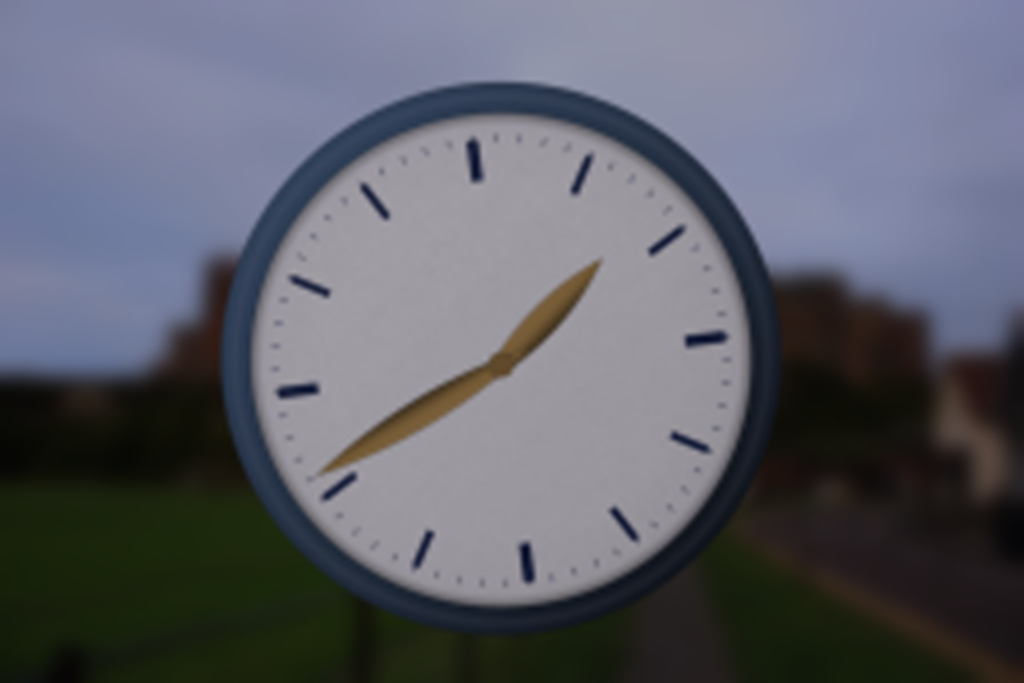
1:41
